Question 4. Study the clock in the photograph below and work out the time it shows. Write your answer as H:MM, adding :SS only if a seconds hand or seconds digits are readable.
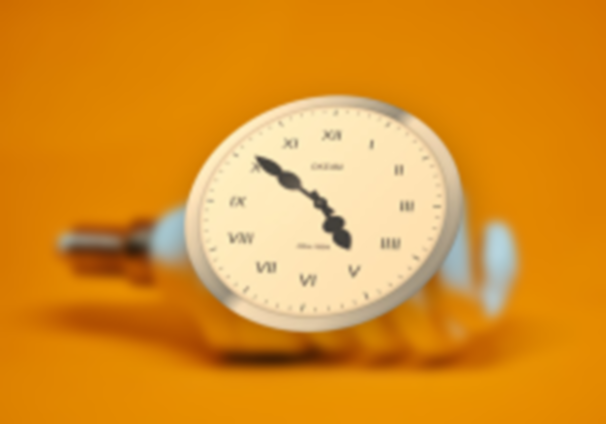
4:51
